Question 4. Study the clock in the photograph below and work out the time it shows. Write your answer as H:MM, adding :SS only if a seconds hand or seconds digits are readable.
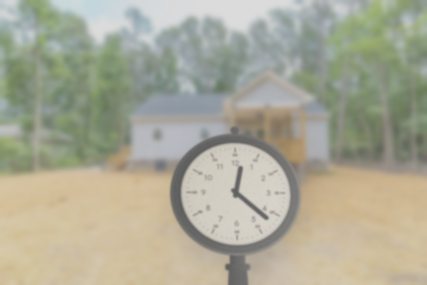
12:22
